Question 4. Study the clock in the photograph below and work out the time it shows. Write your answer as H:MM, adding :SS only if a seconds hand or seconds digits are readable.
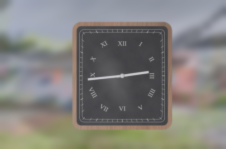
2:44
